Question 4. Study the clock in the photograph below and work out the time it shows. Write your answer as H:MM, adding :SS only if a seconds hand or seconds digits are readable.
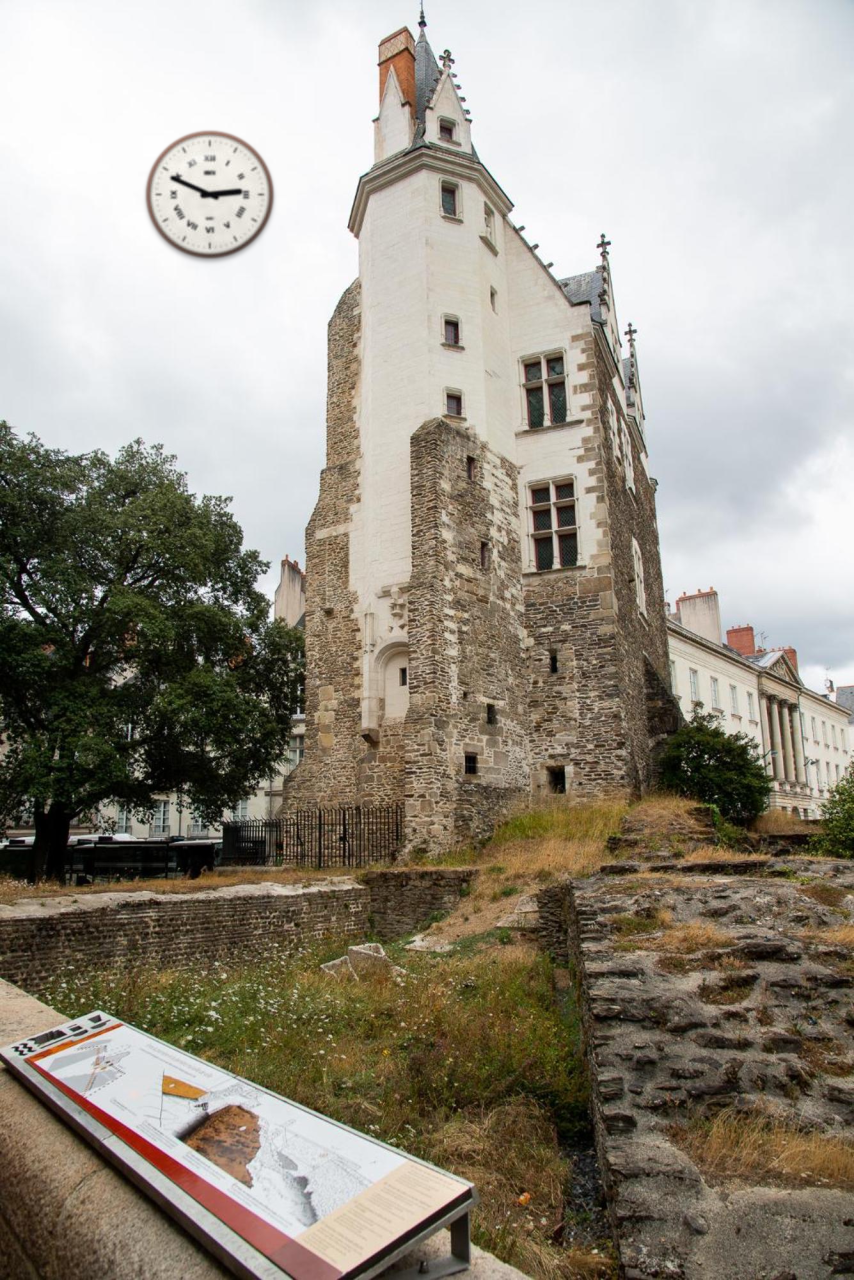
2:49
